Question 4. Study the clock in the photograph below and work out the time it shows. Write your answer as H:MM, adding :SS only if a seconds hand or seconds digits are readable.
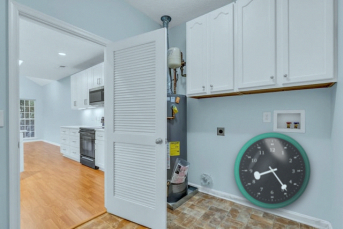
8:24
